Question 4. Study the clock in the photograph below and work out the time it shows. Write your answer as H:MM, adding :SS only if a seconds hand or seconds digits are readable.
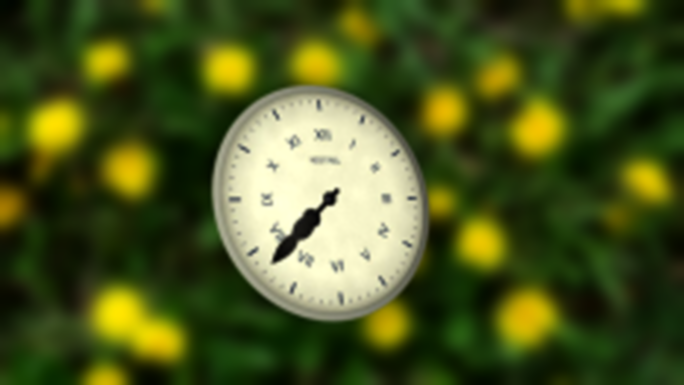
7:38
